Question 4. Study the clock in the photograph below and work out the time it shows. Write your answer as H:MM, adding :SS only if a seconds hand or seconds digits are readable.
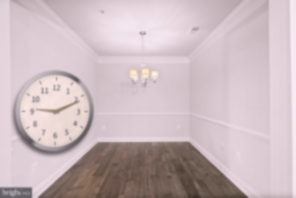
9:11
